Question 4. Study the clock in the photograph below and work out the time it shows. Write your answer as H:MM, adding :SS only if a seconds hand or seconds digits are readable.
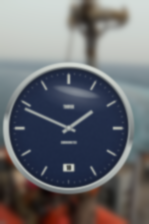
1:49
